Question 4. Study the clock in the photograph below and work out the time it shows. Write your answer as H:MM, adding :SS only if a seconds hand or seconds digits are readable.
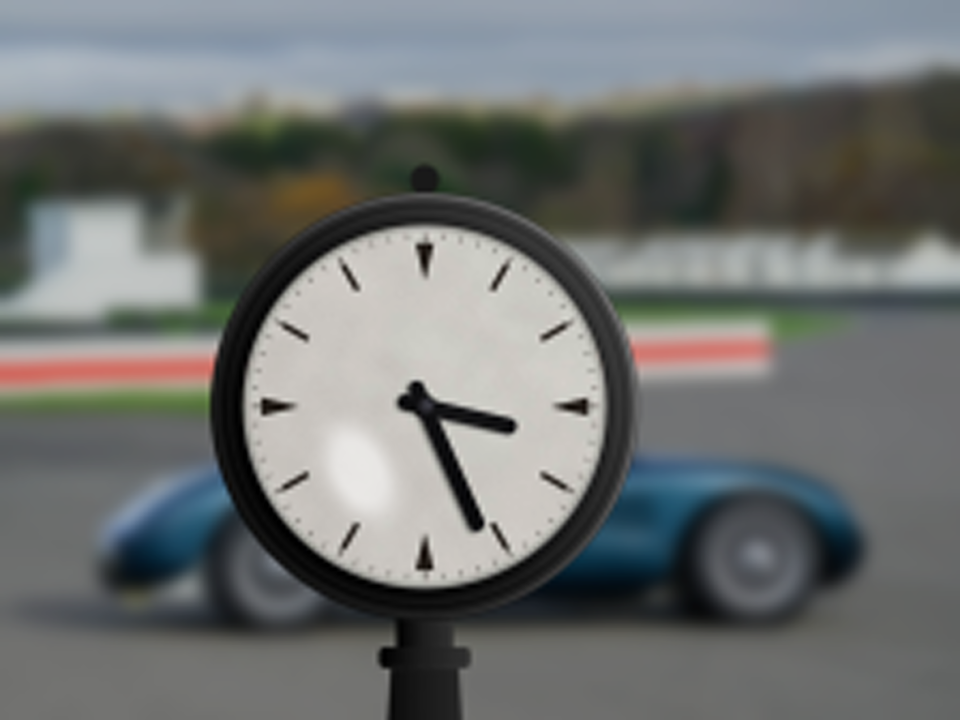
3:26
